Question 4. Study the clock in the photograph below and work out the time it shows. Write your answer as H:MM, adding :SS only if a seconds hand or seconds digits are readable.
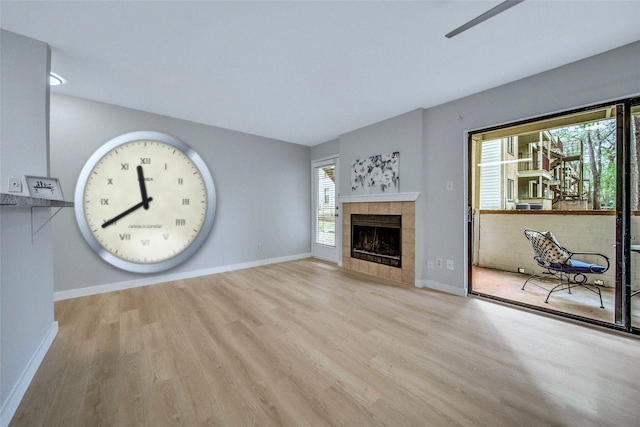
11:40
